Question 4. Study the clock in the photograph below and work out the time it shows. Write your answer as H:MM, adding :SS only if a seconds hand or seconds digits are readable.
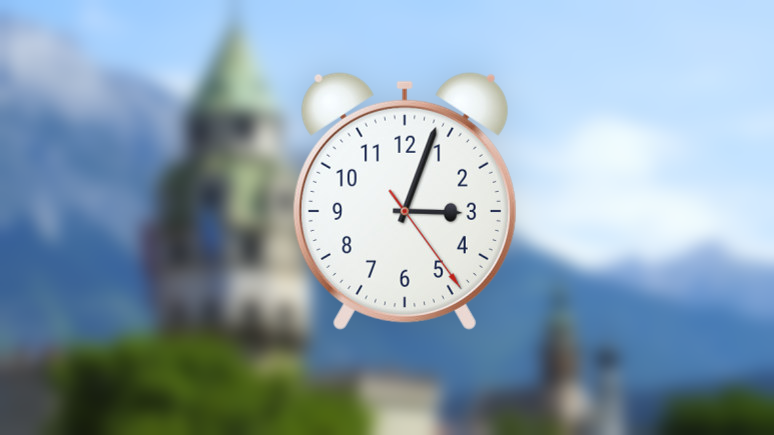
3:03:24
